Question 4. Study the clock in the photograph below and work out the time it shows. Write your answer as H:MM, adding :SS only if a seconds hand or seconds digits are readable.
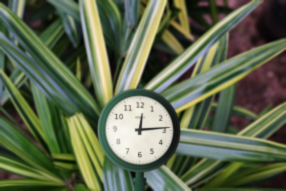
12:14
